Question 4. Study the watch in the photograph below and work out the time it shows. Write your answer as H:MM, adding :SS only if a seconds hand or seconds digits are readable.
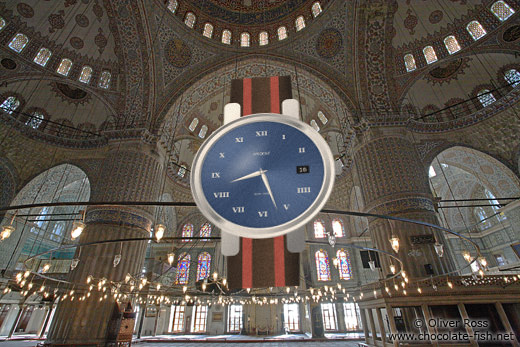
8:27
